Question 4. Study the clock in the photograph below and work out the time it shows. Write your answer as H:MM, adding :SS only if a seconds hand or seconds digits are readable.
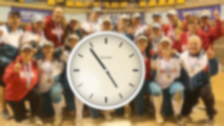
4:54
